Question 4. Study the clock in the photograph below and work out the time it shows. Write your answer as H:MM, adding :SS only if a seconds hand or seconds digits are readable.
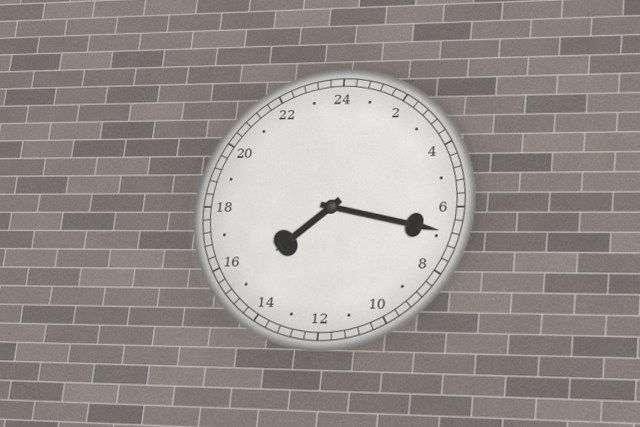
15:17
